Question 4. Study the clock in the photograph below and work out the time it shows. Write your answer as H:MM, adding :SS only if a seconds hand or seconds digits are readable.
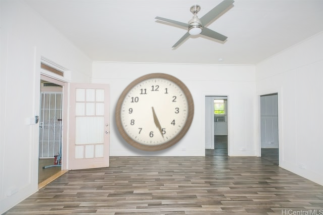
5:26
